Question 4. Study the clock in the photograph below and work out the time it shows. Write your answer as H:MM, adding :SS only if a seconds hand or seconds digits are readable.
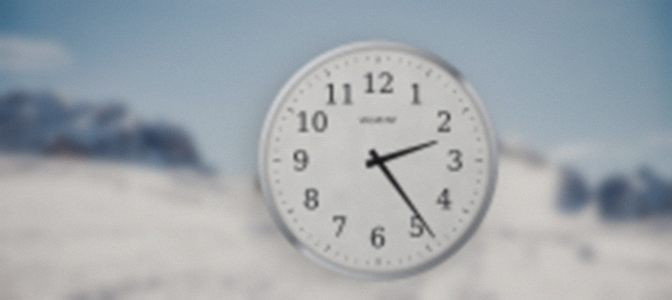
2:24
